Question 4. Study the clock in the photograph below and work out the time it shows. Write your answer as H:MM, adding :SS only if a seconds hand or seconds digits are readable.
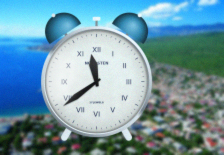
11:39
